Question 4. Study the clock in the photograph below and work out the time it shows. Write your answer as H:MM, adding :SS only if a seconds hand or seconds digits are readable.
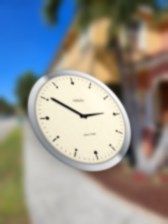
2:51
